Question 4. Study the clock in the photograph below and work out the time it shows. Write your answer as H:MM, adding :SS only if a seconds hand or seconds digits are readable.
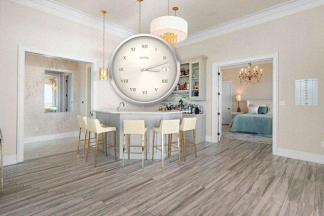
3:12
